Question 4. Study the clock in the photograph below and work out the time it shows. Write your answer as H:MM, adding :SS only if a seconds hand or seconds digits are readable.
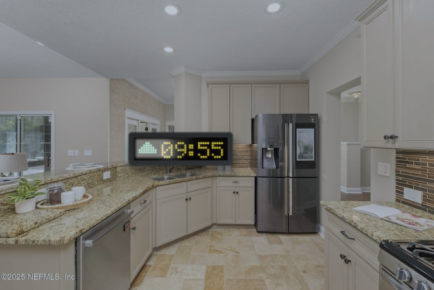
9:55
